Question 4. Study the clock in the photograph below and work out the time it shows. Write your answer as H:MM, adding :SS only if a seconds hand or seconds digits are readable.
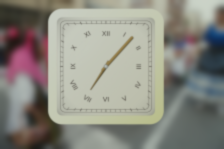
7:07
